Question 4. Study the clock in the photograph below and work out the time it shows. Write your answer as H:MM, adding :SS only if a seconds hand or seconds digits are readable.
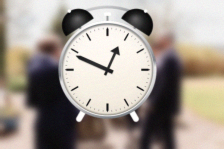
12:49
